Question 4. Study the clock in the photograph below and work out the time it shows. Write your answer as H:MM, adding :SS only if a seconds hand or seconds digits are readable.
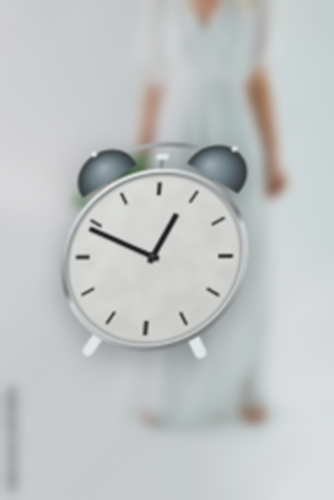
12:49
